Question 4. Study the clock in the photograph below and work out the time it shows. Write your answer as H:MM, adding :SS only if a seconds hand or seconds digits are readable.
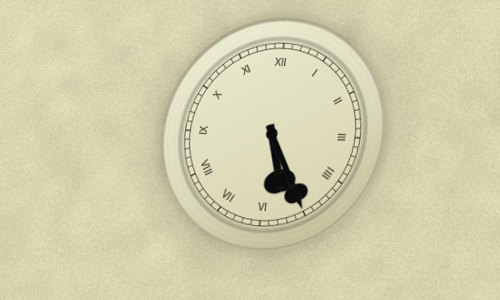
5:25
